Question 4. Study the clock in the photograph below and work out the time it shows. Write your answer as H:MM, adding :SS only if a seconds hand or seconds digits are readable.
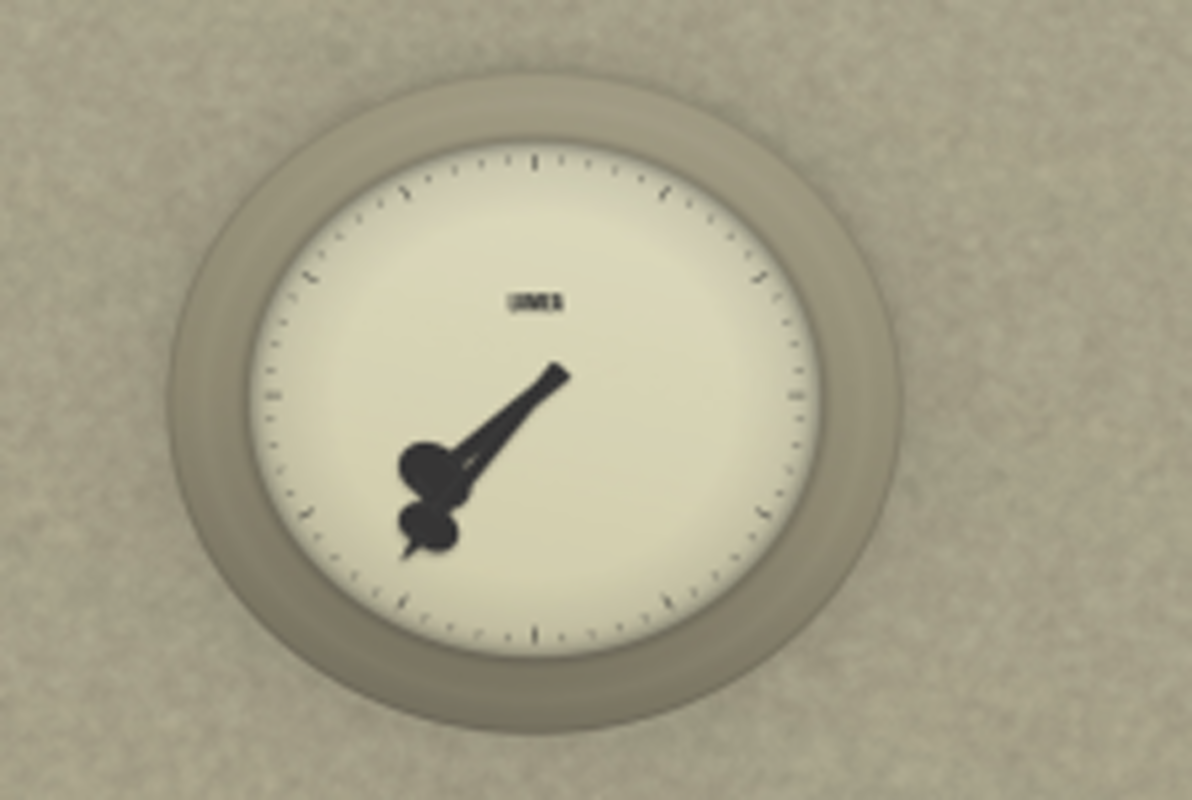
7:36
